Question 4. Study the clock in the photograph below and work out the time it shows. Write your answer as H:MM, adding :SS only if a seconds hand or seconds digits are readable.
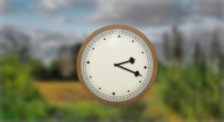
2:18
